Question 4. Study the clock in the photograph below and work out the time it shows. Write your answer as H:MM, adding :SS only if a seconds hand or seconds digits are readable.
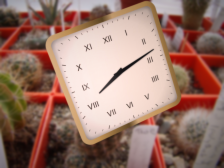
8:13
